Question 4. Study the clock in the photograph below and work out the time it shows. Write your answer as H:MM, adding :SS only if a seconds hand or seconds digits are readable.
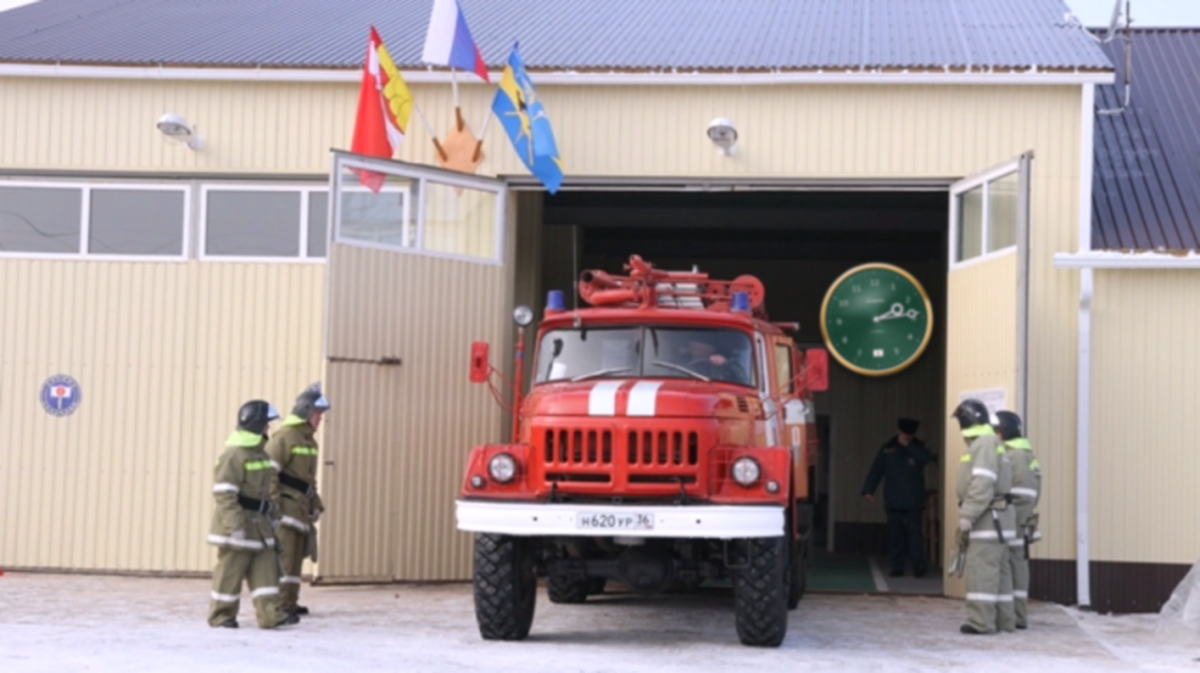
2:14
